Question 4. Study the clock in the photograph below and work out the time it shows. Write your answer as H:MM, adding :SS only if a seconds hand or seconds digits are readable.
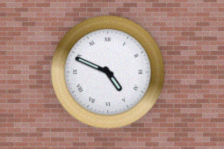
4:49
